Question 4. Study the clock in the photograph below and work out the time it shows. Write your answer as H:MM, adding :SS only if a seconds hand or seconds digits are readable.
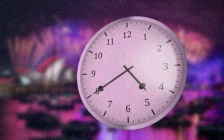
4:40
